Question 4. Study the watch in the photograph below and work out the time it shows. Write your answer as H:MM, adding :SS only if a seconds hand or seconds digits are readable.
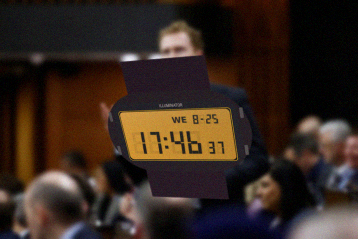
17:46:37
